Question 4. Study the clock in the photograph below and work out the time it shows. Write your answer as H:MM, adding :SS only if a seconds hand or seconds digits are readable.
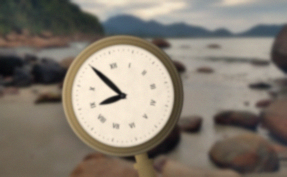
8:55
